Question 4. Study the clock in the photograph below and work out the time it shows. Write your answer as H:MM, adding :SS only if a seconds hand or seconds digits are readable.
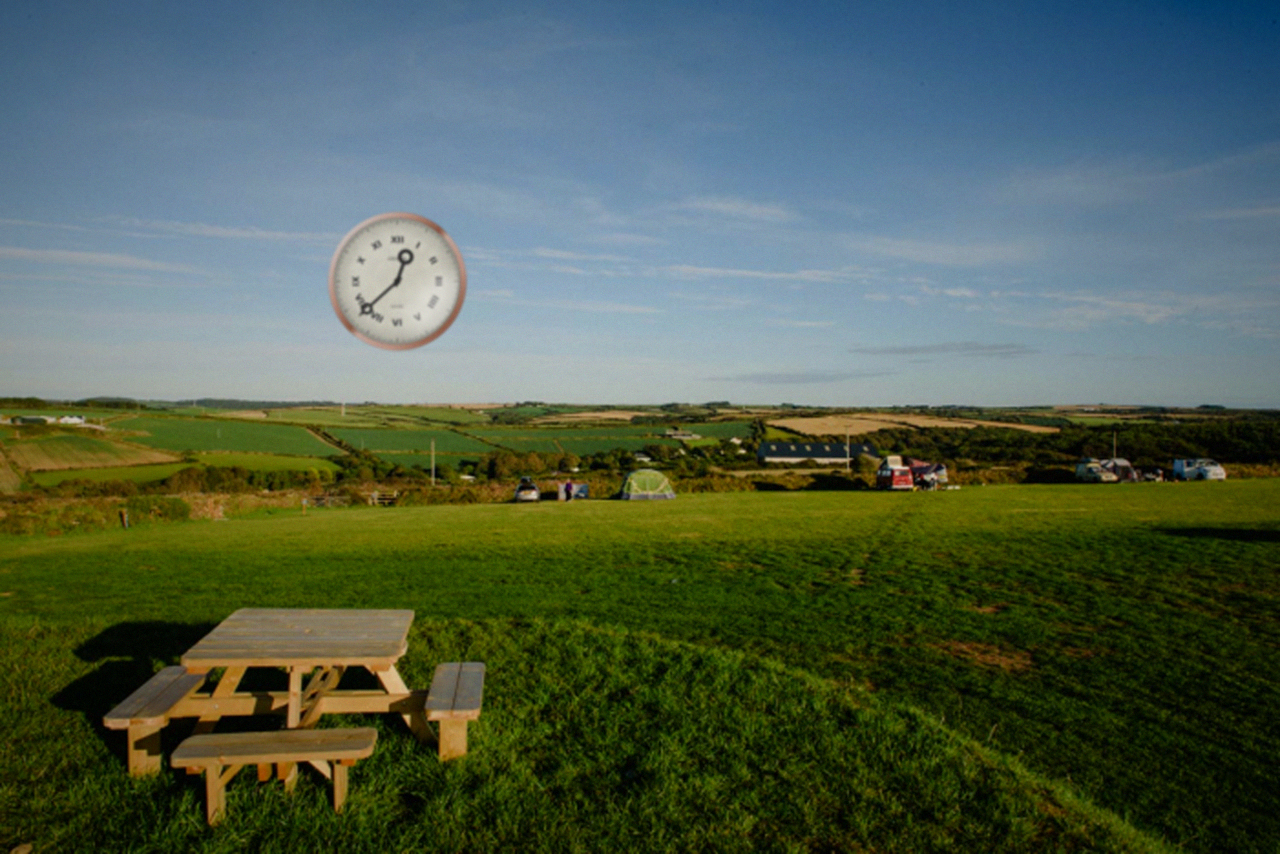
12:38
